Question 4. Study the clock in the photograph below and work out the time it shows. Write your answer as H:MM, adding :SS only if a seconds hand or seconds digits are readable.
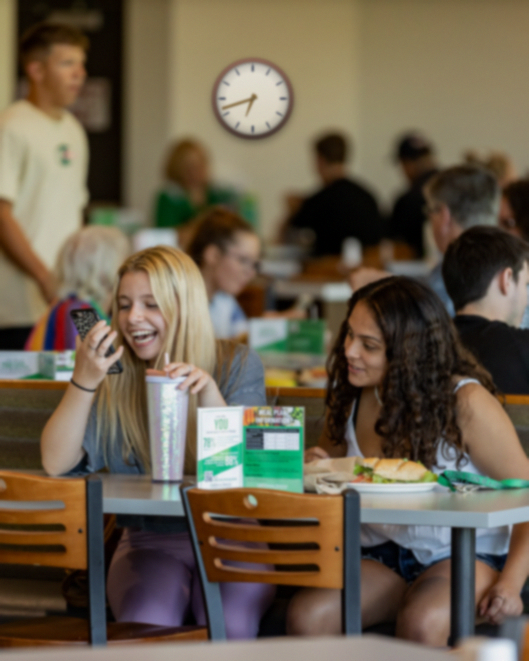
6:42
